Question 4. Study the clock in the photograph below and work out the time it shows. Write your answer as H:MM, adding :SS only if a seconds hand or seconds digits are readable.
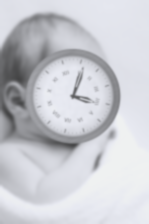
4:06
